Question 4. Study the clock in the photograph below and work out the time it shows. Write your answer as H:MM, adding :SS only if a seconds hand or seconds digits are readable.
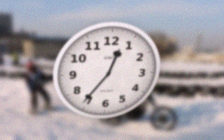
12:36
